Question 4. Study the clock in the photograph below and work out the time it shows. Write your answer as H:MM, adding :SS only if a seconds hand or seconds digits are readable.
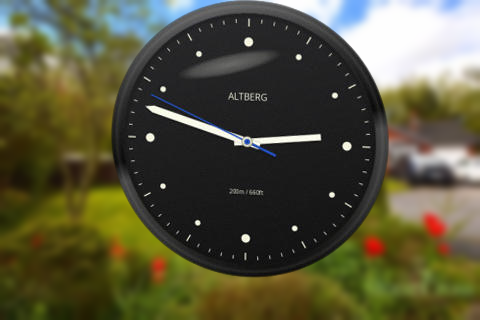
2:47:49
